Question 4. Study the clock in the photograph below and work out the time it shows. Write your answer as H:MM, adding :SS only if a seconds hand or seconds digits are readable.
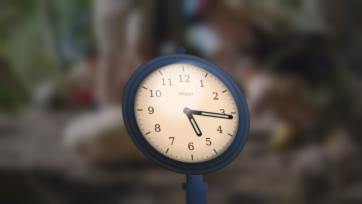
5:16
